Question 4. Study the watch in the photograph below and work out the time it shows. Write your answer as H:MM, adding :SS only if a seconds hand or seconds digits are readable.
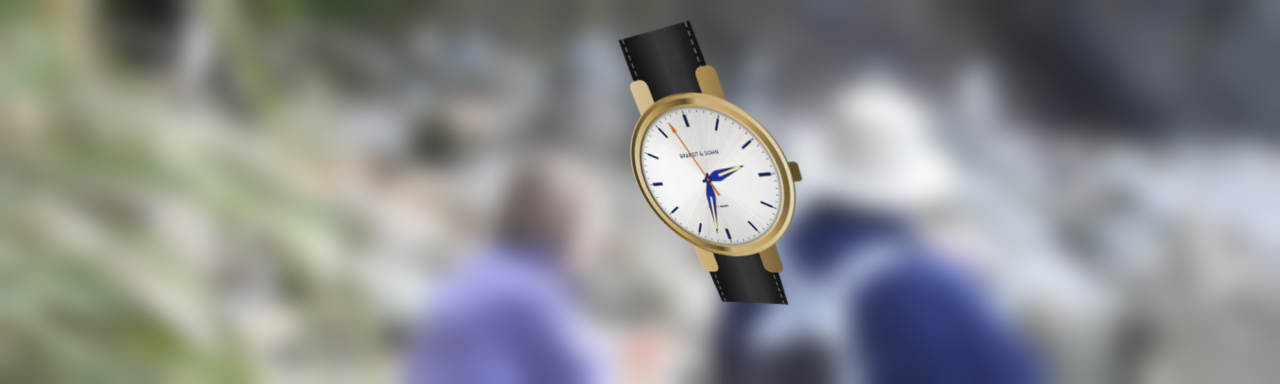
2:31:57
